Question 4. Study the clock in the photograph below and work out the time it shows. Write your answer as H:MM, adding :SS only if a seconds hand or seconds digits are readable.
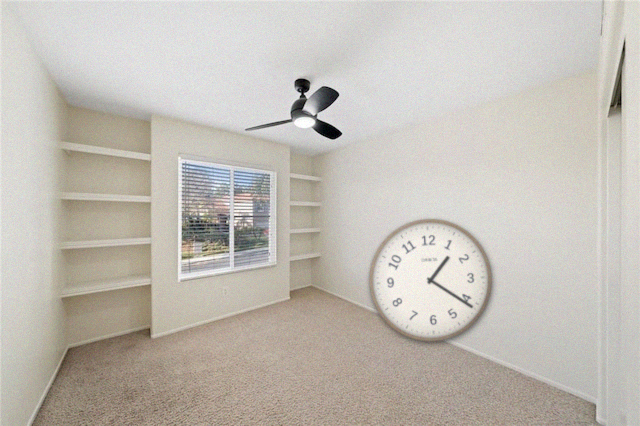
1:21
